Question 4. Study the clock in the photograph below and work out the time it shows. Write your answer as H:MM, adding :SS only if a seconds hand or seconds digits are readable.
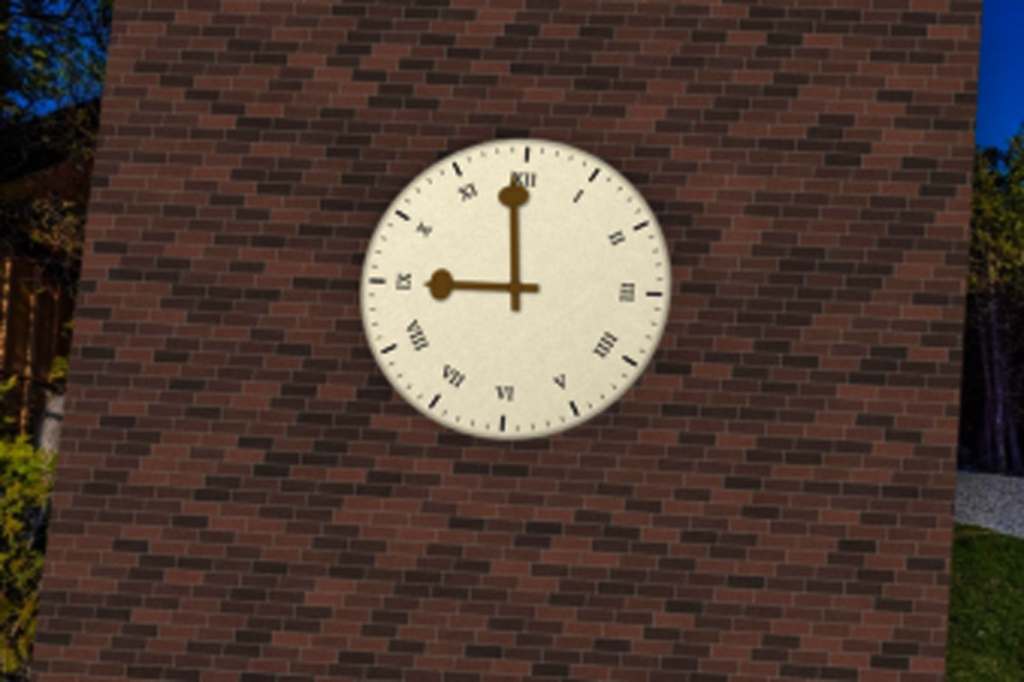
8:59
